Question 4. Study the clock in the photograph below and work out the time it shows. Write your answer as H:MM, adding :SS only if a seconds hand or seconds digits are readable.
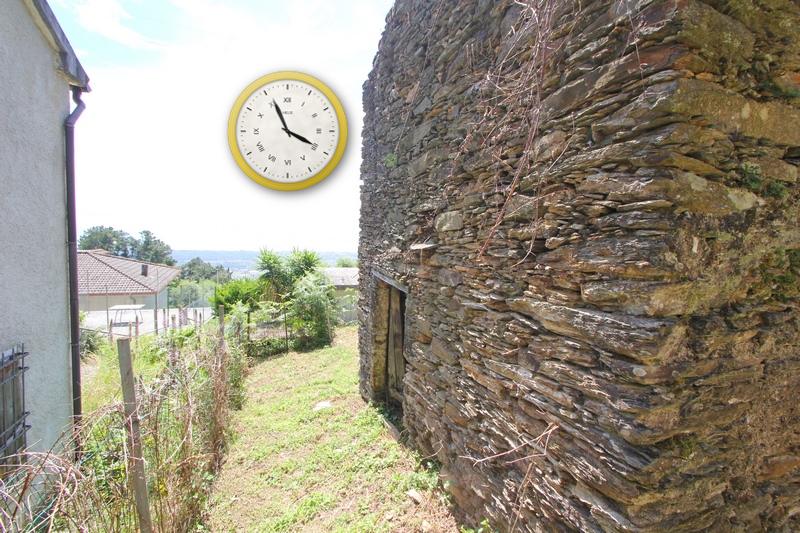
3:56
